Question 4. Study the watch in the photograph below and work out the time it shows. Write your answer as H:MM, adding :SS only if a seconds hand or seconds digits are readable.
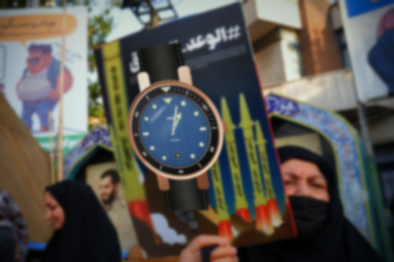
1:03
